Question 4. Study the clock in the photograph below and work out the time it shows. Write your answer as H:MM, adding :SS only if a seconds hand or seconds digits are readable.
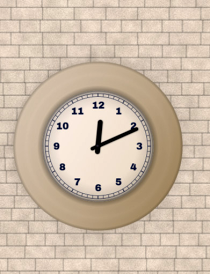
12:11
